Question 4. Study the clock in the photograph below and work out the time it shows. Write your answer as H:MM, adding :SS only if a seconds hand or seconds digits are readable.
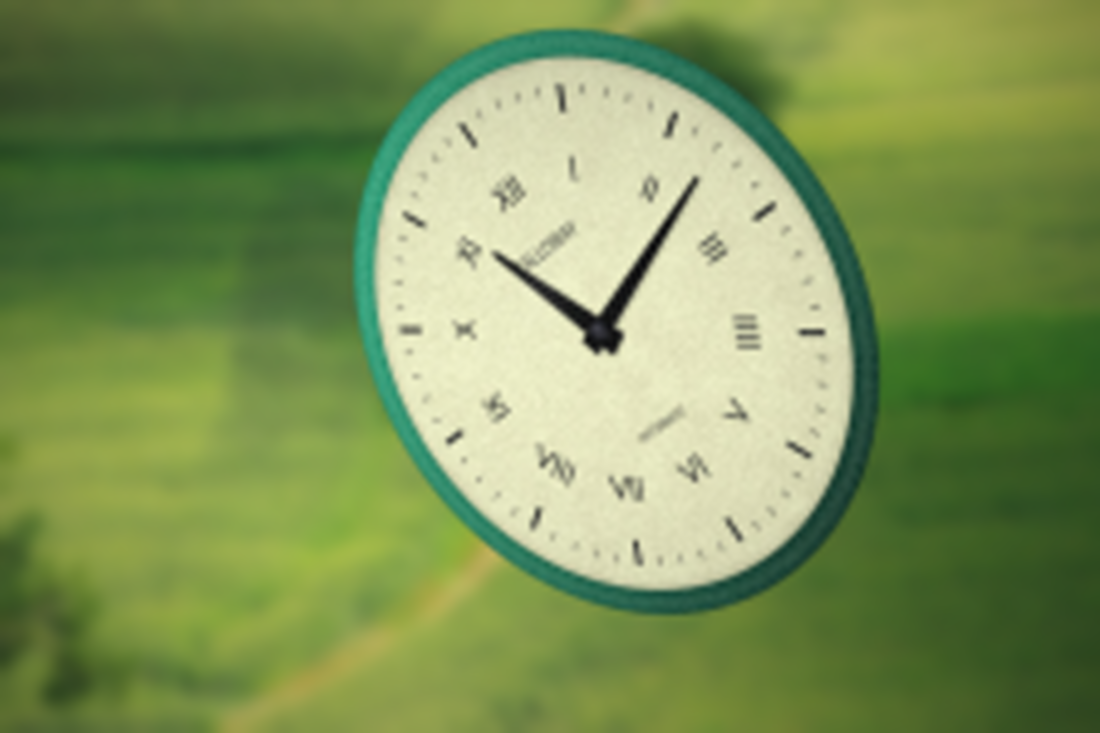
11:12
